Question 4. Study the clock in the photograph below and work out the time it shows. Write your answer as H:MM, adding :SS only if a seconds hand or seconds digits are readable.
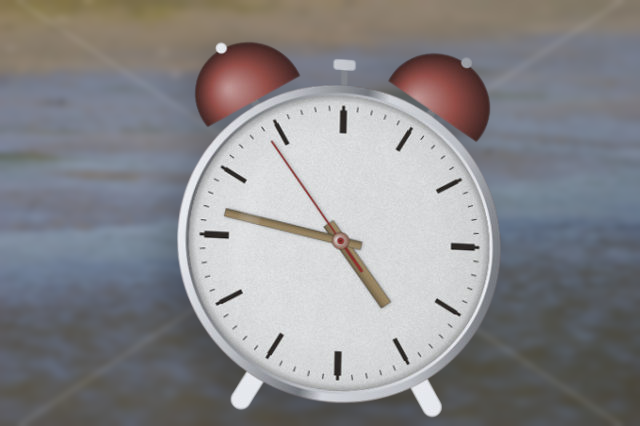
4:46:54
